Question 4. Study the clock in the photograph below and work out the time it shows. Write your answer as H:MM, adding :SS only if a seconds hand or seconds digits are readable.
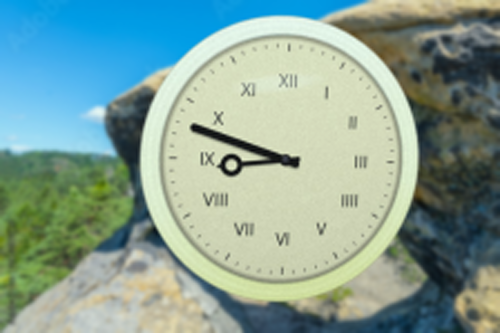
8:48
